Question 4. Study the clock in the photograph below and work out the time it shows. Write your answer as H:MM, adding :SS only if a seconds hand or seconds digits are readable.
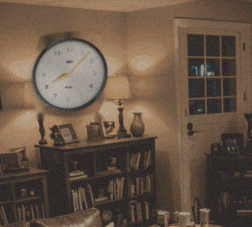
8:07
